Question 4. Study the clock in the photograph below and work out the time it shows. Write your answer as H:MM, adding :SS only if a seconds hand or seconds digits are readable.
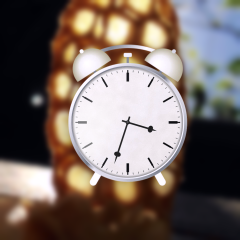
3:33
